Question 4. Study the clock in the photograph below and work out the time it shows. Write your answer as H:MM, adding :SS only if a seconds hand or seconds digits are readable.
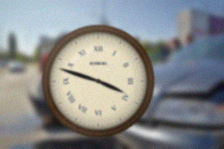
3:48
